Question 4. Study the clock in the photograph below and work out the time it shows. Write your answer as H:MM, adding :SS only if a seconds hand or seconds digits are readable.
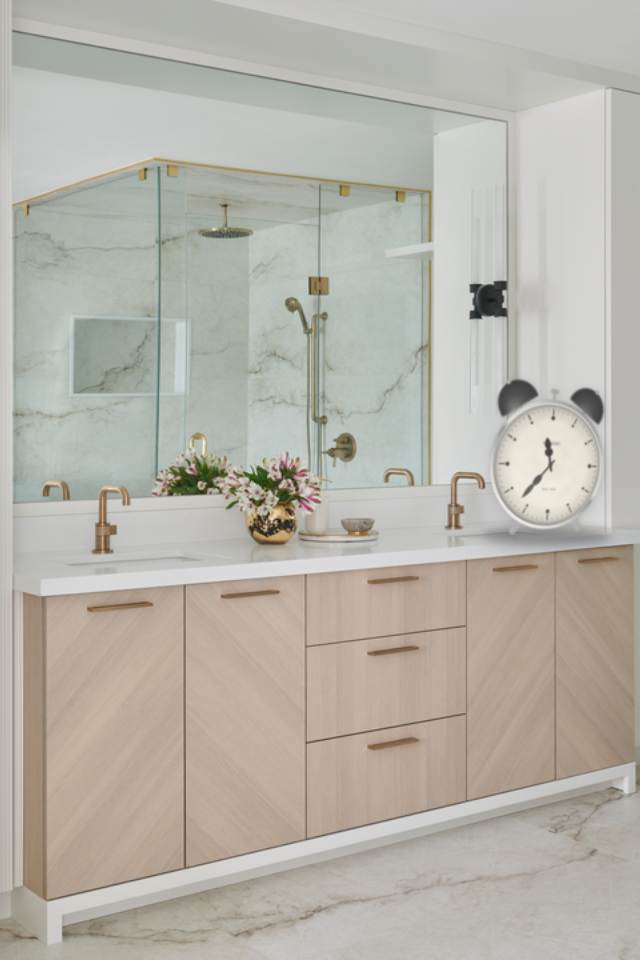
11:37
